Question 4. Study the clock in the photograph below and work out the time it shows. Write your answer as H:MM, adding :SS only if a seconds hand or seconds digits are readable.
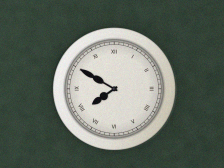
7:50
